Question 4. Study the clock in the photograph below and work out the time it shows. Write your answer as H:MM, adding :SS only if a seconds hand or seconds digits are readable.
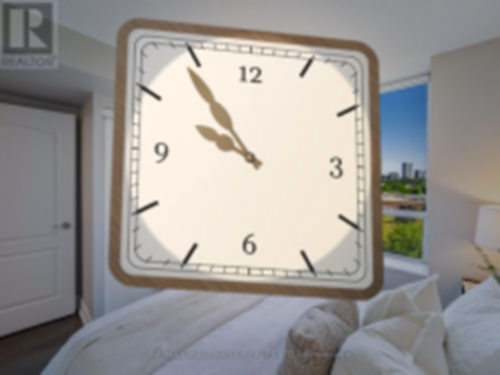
9:54
